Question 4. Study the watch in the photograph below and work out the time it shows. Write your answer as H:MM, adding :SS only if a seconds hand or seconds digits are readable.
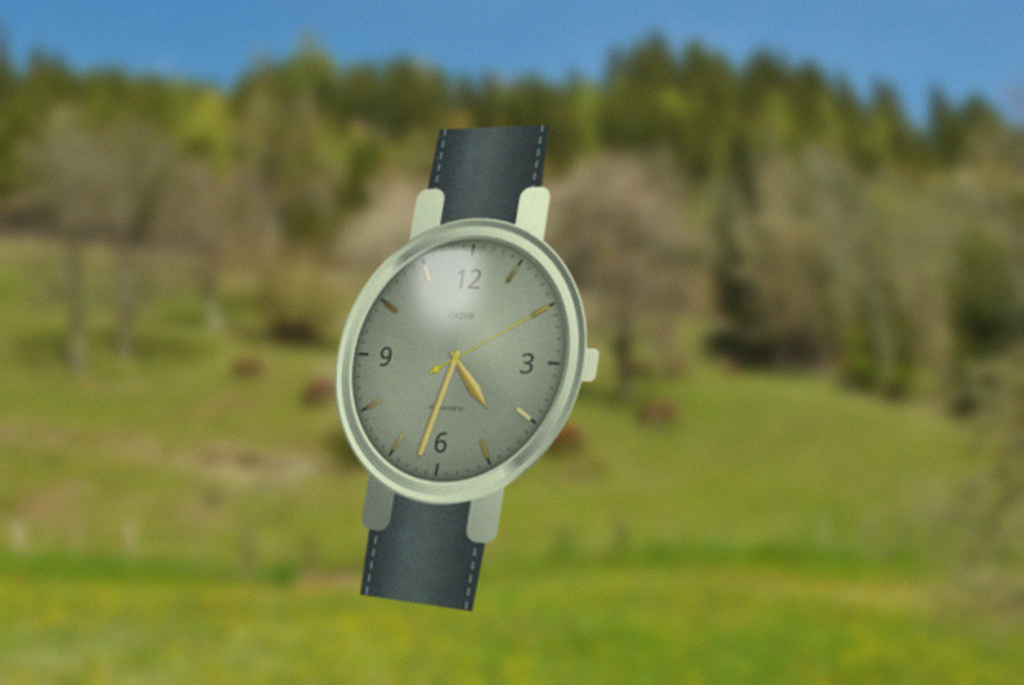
4:32:10
